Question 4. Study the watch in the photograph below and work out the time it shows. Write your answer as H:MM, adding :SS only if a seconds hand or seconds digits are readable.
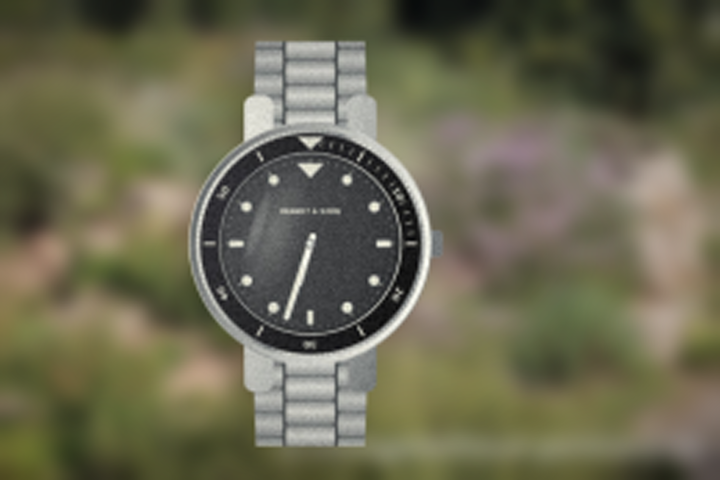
6:33
